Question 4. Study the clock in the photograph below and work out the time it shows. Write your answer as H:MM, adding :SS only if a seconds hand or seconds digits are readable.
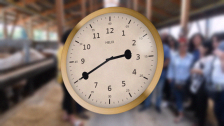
2:40
